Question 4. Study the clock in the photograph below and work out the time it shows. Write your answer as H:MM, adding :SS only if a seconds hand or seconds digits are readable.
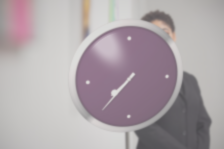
7:37
